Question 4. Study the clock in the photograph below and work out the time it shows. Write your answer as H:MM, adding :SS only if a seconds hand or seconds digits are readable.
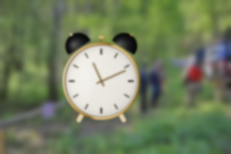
11:11
